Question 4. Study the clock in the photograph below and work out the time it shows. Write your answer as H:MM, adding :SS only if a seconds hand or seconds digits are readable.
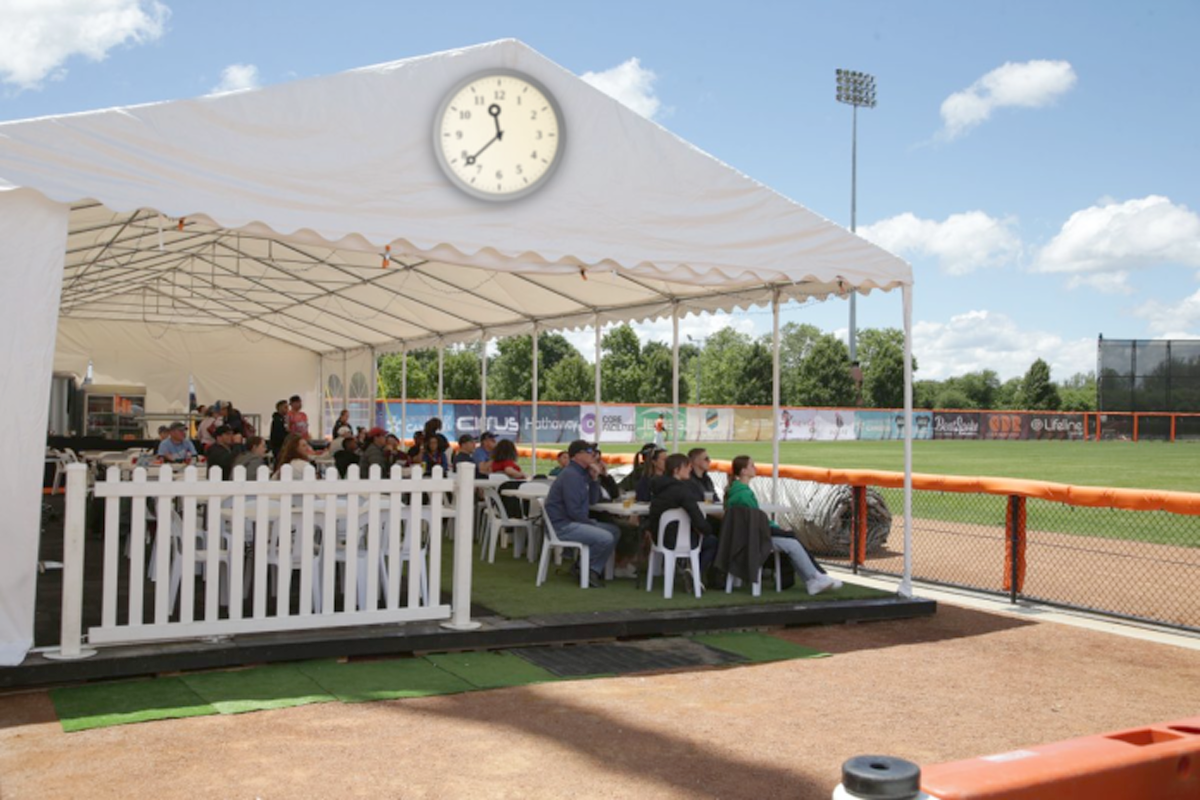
11:38
